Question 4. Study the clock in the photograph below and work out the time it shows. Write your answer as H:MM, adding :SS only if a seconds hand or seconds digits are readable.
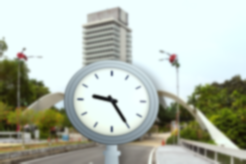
9:25
